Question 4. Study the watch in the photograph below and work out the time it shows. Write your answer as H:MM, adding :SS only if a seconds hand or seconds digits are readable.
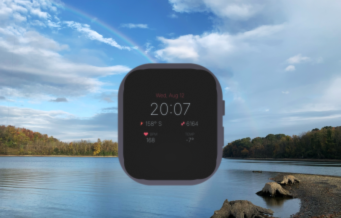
20:07
